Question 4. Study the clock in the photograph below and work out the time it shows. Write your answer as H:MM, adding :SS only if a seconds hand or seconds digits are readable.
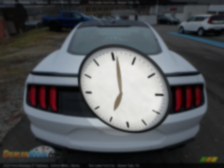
7:01
